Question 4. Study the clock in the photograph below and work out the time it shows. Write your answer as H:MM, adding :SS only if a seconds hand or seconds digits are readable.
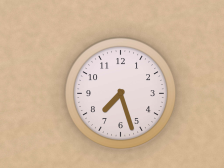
7:27
